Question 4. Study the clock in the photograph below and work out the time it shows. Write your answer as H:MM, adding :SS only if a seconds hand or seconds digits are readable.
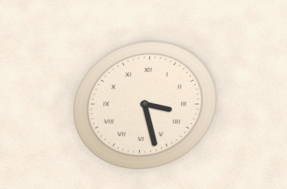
3:27
